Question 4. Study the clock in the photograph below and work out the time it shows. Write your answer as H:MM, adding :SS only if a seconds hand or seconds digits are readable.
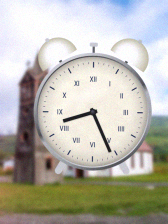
8:26
